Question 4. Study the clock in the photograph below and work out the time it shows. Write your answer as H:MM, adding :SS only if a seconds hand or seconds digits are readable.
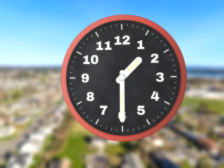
1:30
